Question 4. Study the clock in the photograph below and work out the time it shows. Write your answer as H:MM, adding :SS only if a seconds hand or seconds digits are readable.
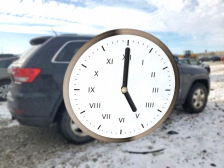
5:00
